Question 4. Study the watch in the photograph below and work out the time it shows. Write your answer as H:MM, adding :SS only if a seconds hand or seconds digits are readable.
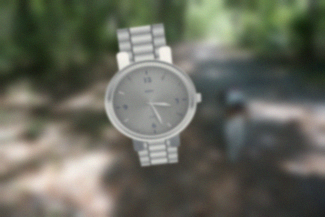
3:27
